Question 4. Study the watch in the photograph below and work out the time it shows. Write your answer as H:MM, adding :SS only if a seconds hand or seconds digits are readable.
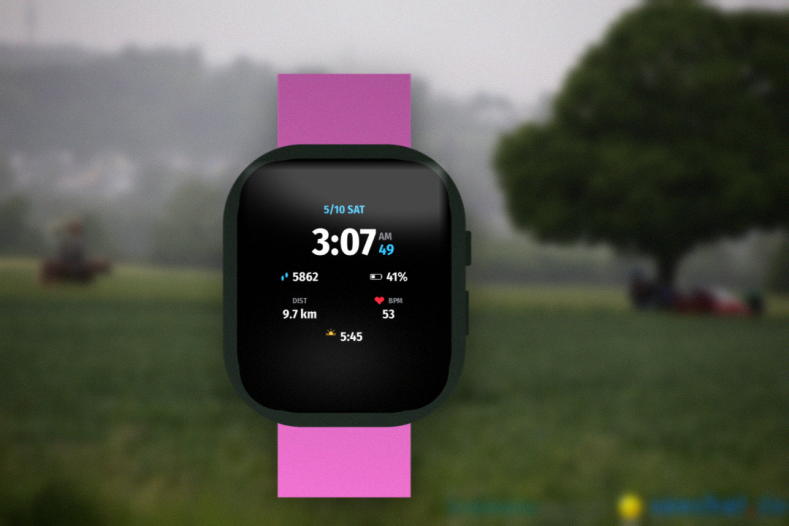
3:07:49
